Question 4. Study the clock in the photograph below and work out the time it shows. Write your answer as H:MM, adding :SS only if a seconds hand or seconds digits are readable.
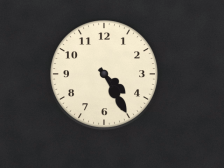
4:25
